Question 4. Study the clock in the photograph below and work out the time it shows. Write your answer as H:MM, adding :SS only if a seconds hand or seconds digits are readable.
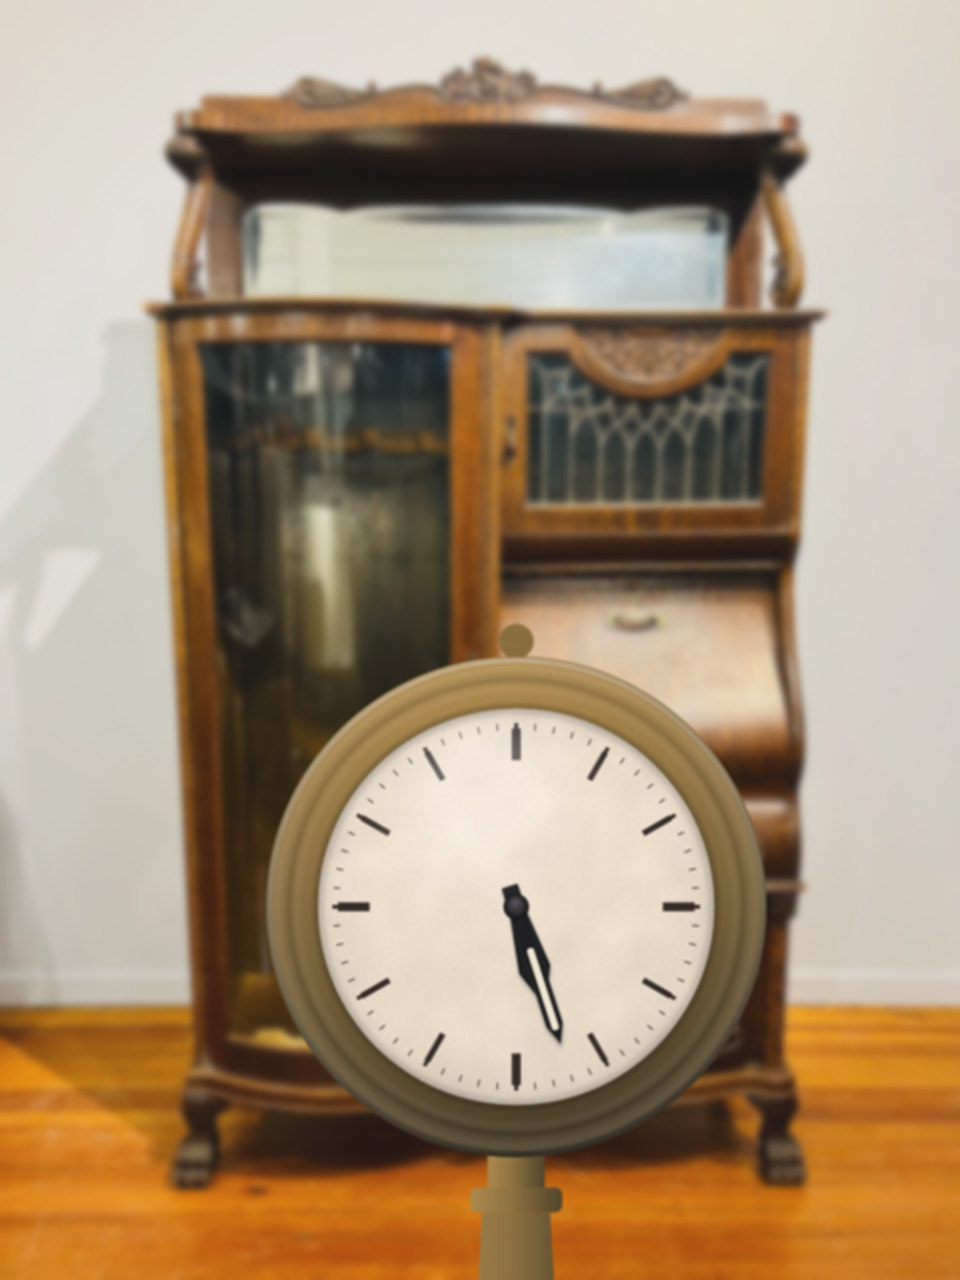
5:27
